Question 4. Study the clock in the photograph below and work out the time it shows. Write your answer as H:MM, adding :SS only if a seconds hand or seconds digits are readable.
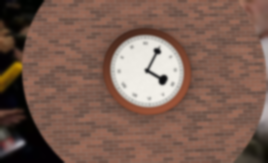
4:05
